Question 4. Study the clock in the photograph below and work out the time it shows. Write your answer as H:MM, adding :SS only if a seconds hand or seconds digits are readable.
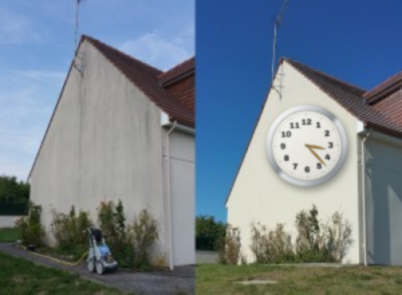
3:23
